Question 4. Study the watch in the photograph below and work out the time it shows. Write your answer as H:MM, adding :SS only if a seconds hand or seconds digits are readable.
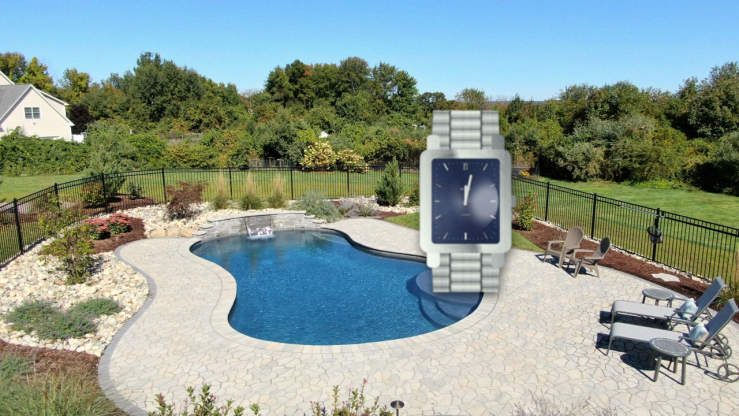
12:02
